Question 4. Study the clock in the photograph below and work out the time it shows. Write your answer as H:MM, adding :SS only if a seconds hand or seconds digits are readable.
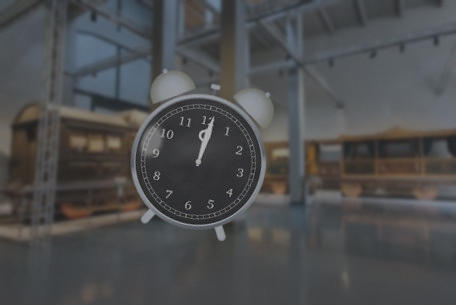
12:01
